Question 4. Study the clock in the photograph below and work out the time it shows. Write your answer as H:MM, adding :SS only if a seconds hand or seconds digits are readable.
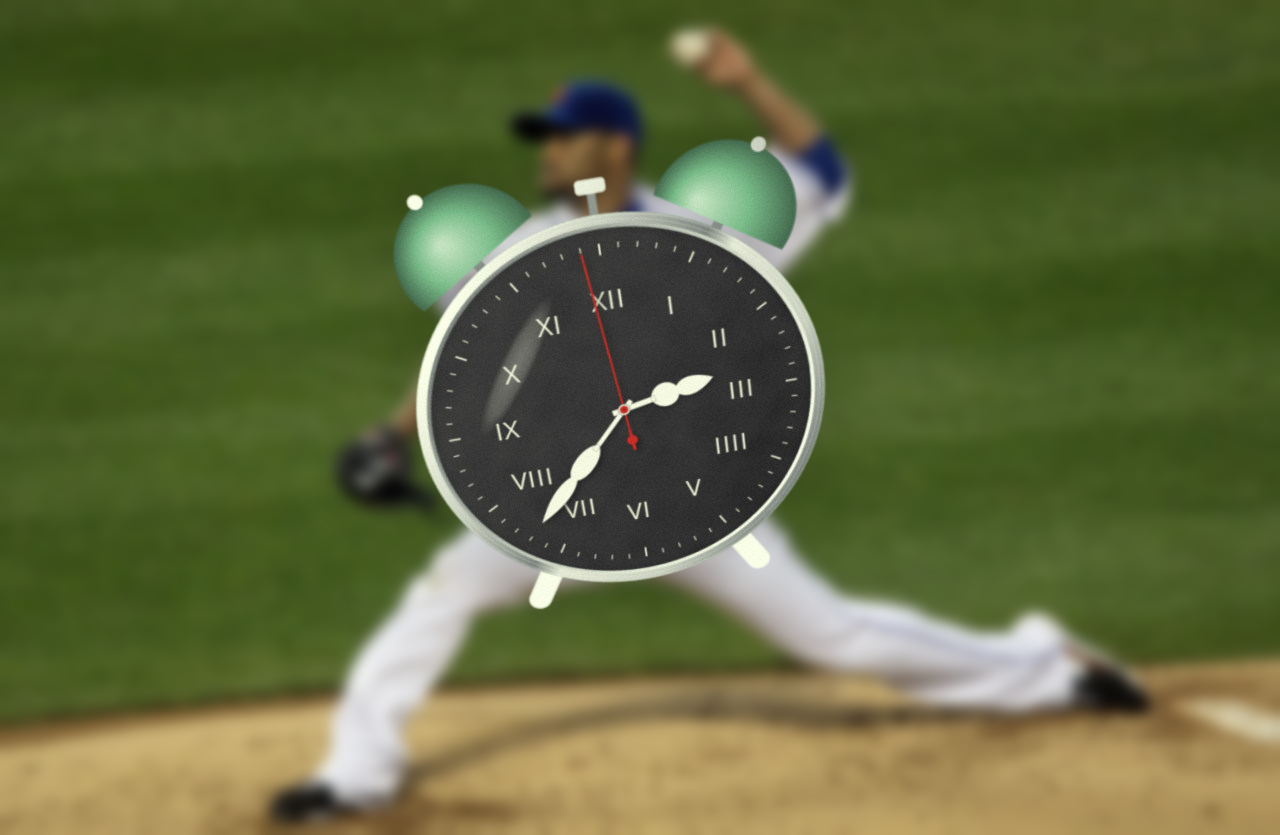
2:36:59
